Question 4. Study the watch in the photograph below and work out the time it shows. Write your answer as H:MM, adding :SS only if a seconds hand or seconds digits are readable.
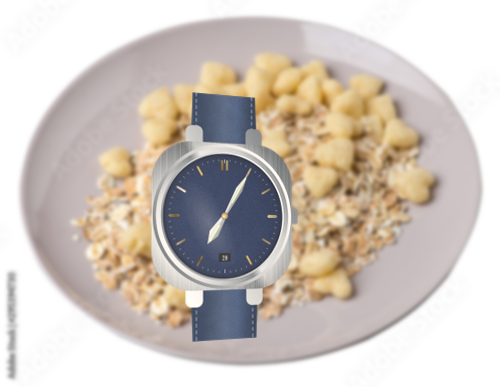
7:05
